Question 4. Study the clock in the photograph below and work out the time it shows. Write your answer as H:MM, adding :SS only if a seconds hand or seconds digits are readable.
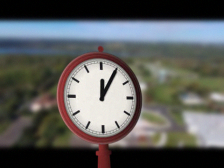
12:05
